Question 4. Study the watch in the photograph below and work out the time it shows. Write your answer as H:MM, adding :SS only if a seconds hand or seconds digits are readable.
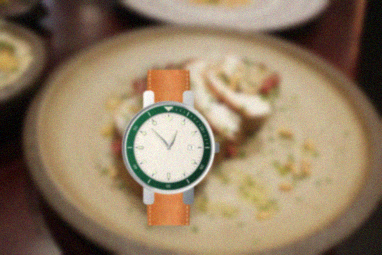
12:53
